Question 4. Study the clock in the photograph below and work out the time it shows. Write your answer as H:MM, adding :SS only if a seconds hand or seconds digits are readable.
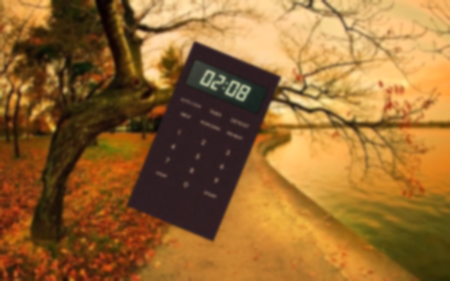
2:08
